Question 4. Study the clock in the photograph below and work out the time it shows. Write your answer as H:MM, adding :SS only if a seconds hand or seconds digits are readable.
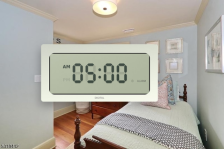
5:00
